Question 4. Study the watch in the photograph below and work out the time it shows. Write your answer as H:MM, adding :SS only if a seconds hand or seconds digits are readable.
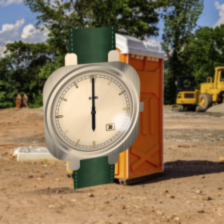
6:00
